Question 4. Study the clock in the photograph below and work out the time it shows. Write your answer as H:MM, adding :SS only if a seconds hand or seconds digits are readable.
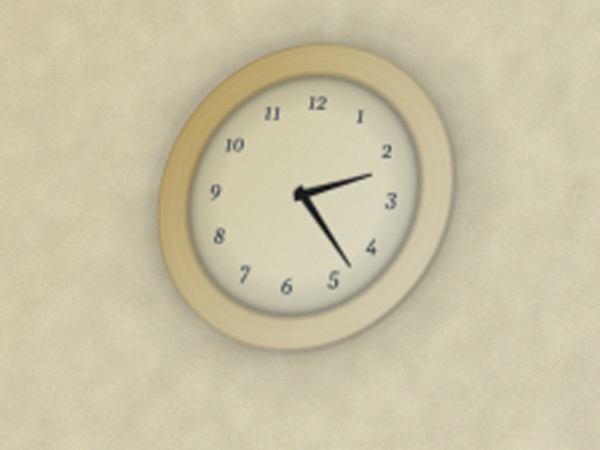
2:23
